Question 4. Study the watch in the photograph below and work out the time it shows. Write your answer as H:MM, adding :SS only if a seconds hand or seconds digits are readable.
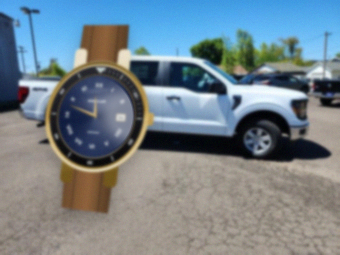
11:48
